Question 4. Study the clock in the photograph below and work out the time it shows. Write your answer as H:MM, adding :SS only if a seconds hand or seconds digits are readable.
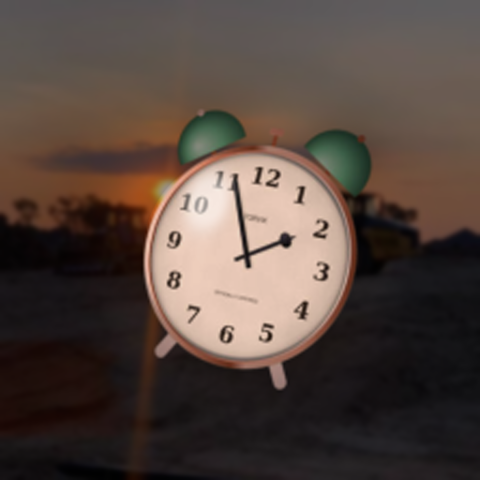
1:56
